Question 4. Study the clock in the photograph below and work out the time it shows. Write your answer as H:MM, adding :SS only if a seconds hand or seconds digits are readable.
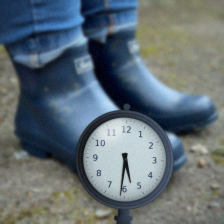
5:31
